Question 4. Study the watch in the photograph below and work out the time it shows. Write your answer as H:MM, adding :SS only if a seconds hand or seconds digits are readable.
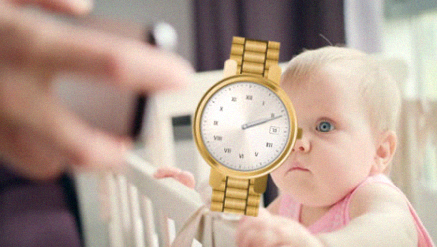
2:11
